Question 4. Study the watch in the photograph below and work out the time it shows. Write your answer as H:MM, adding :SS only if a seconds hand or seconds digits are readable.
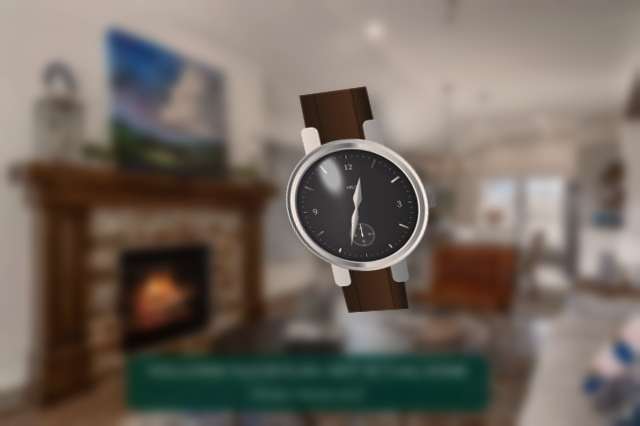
12:33
